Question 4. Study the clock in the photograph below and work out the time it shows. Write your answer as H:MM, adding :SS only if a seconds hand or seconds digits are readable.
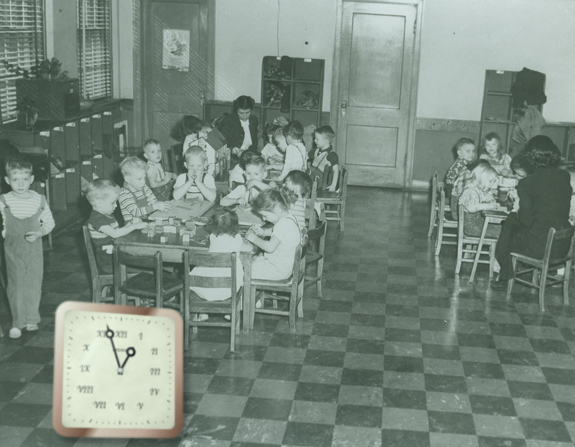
12:57
